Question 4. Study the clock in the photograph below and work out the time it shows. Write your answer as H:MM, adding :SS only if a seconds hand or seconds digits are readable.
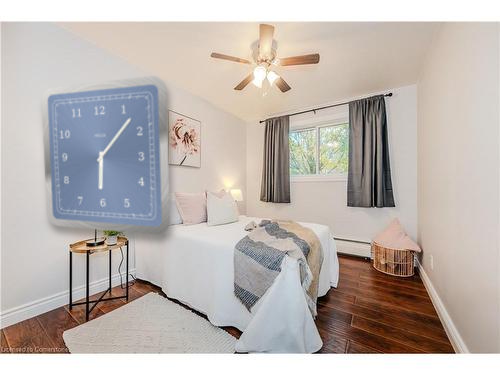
6:07
